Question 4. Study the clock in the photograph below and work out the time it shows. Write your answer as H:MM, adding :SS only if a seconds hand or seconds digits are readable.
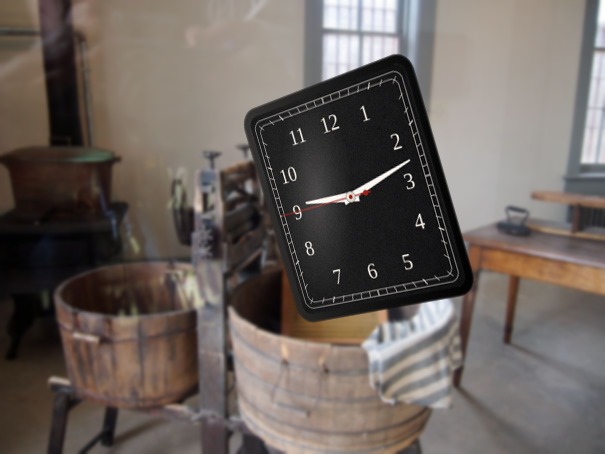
9:12:45
